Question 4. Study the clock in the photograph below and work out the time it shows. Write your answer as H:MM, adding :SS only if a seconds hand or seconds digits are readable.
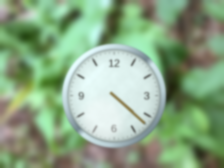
4:22
